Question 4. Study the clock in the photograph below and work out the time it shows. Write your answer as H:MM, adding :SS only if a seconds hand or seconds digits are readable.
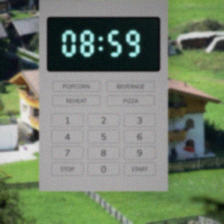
8:59
